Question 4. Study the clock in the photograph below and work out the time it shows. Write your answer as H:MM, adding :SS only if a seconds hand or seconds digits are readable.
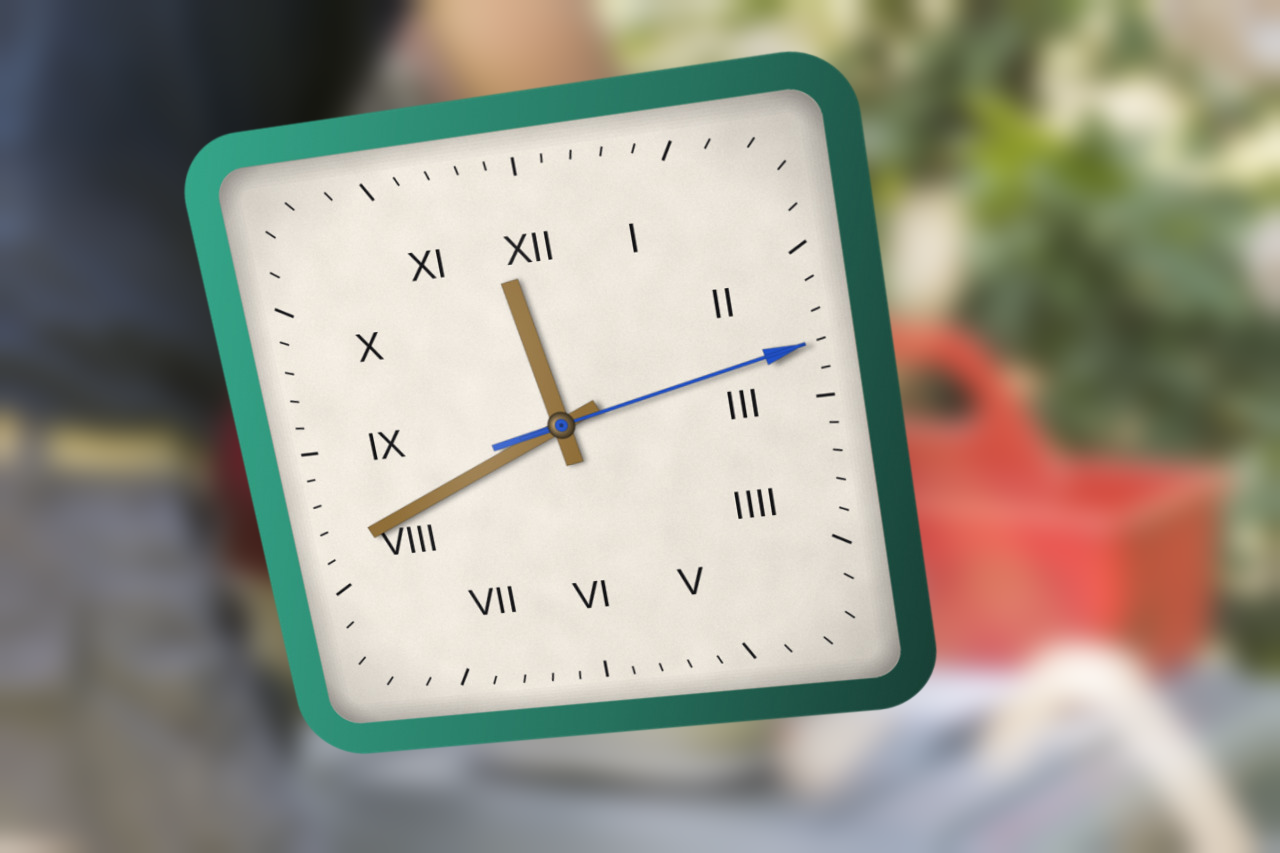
11:41:13
